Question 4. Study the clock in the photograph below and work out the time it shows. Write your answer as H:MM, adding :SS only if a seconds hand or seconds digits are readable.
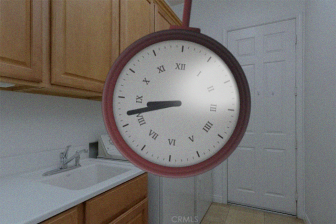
8:42
